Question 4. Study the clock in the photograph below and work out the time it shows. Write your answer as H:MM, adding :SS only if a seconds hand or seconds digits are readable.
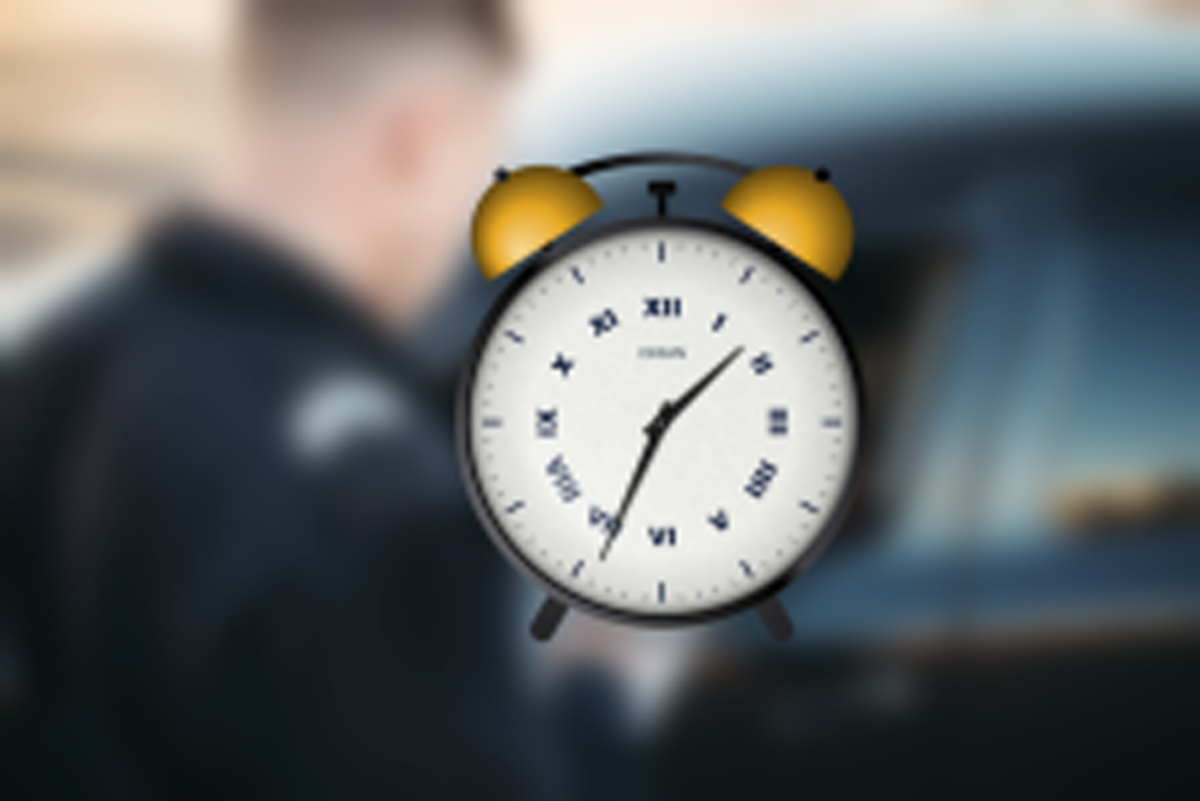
1:34
